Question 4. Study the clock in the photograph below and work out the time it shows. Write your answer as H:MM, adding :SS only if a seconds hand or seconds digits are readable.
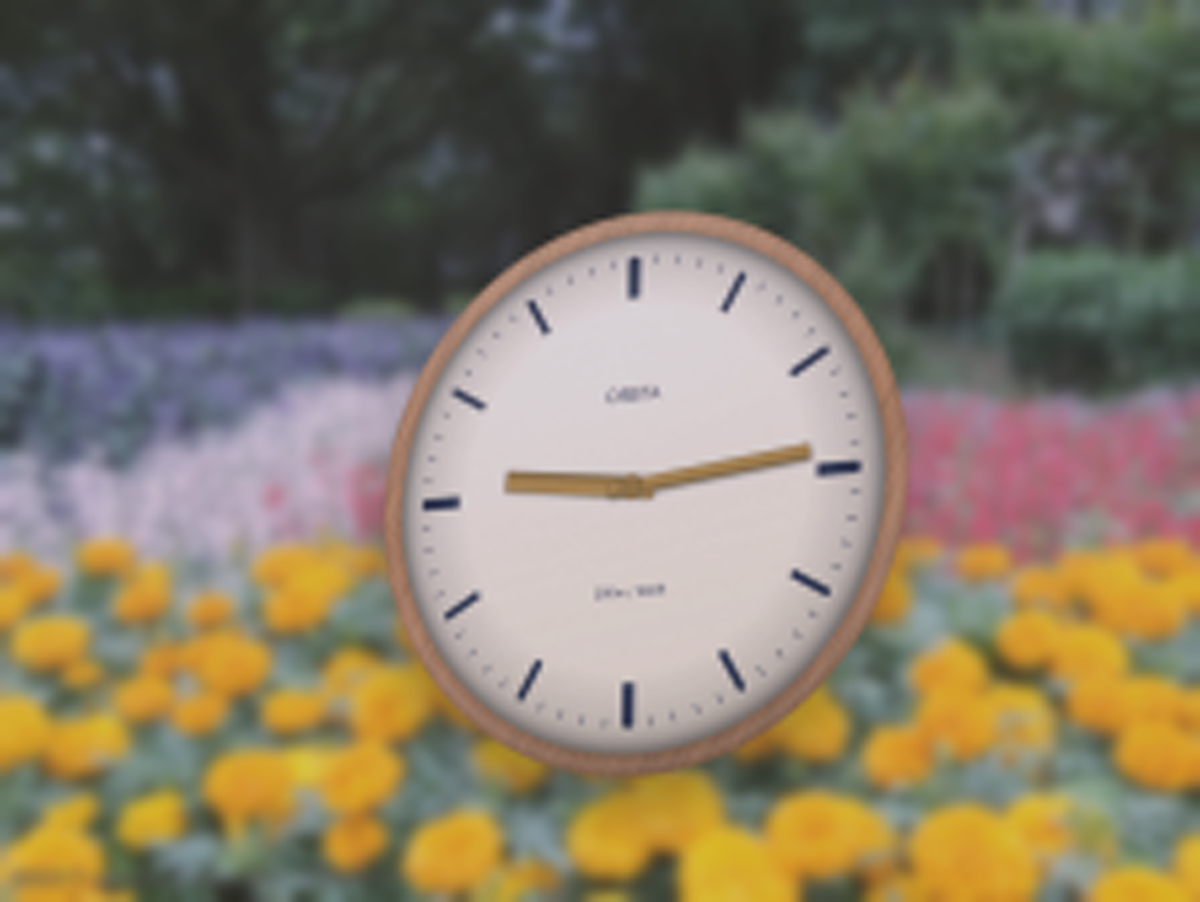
9:14
